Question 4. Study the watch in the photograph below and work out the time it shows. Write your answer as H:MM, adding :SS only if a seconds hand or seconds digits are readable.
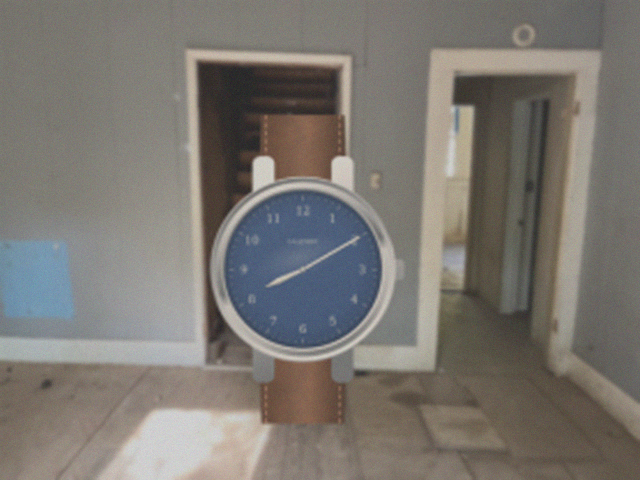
8:10
